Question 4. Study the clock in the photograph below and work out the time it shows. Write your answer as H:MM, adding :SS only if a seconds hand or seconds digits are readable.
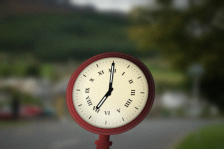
7:00
